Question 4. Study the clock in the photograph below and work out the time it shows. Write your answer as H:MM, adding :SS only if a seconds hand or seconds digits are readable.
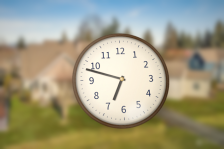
6:48
